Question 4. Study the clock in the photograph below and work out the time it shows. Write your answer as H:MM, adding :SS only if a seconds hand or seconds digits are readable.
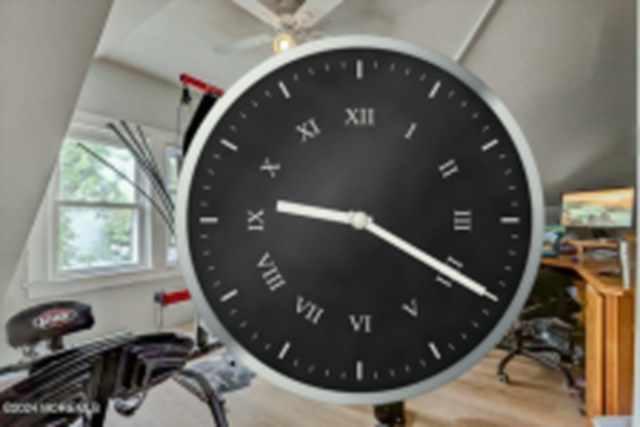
9:20
